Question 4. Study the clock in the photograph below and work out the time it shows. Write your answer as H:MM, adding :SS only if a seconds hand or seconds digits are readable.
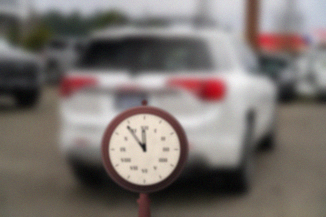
11:54
